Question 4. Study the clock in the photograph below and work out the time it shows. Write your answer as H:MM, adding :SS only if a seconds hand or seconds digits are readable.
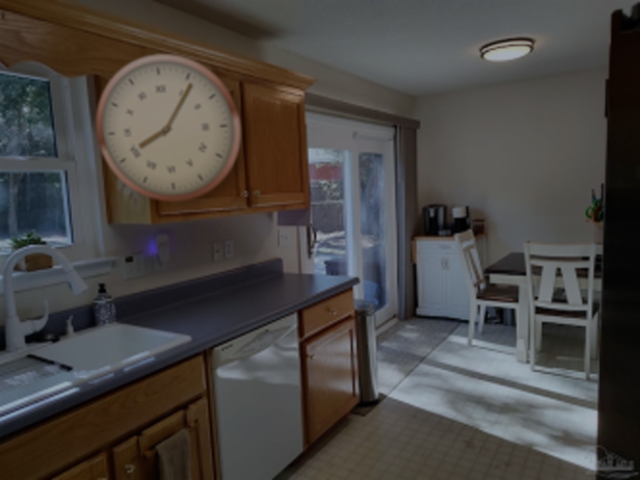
8:06
